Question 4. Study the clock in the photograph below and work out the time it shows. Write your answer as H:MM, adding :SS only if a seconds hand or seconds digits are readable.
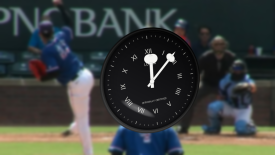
12:08
